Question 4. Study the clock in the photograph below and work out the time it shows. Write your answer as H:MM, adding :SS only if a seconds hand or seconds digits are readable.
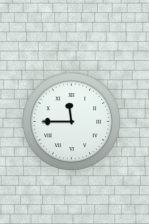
11:45
